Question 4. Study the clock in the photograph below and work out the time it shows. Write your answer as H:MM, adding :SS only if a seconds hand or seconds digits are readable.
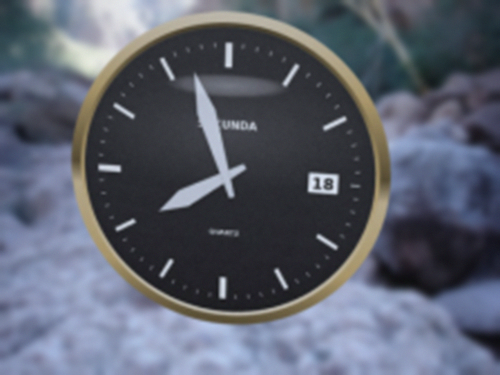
7:57
